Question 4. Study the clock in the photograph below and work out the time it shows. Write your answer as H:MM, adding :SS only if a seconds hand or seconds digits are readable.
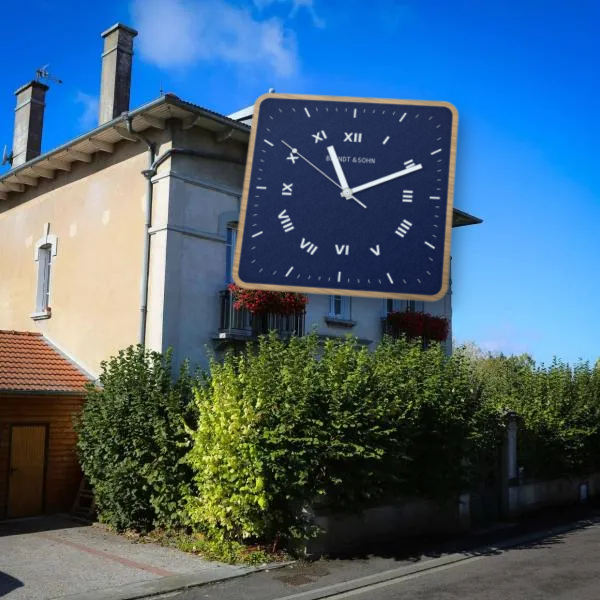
11:10:51
